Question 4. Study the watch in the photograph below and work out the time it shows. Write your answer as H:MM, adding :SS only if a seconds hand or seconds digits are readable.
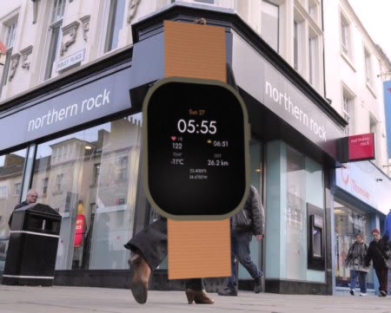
5:55
